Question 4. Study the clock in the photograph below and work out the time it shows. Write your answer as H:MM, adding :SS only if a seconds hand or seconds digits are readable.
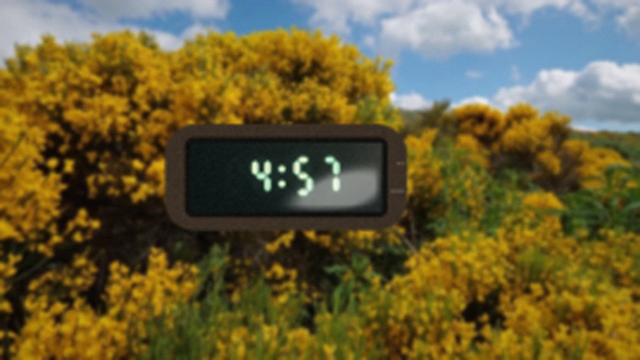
4:57
